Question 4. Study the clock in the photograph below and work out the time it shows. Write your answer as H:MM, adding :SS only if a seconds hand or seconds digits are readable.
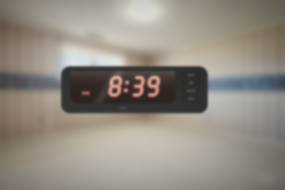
8:39
